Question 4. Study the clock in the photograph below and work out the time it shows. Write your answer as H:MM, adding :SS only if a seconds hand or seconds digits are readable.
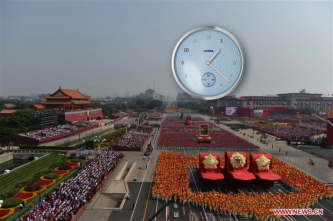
1:22
